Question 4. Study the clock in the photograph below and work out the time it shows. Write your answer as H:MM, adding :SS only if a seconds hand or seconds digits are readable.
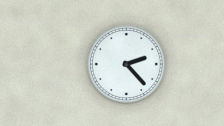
2:23
